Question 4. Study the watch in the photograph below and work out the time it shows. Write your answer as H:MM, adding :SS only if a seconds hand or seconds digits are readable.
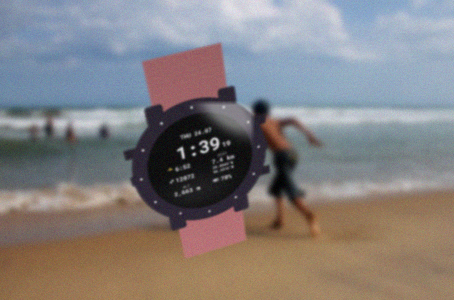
1:39
